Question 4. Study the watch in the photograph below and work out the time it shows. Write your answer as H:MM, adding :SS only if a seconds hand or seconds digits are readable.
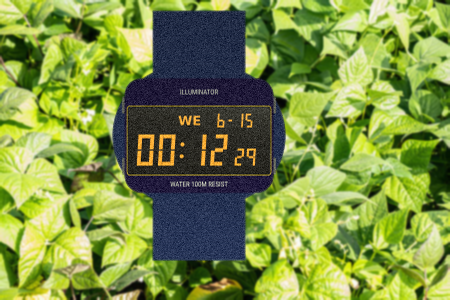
0:12:29
